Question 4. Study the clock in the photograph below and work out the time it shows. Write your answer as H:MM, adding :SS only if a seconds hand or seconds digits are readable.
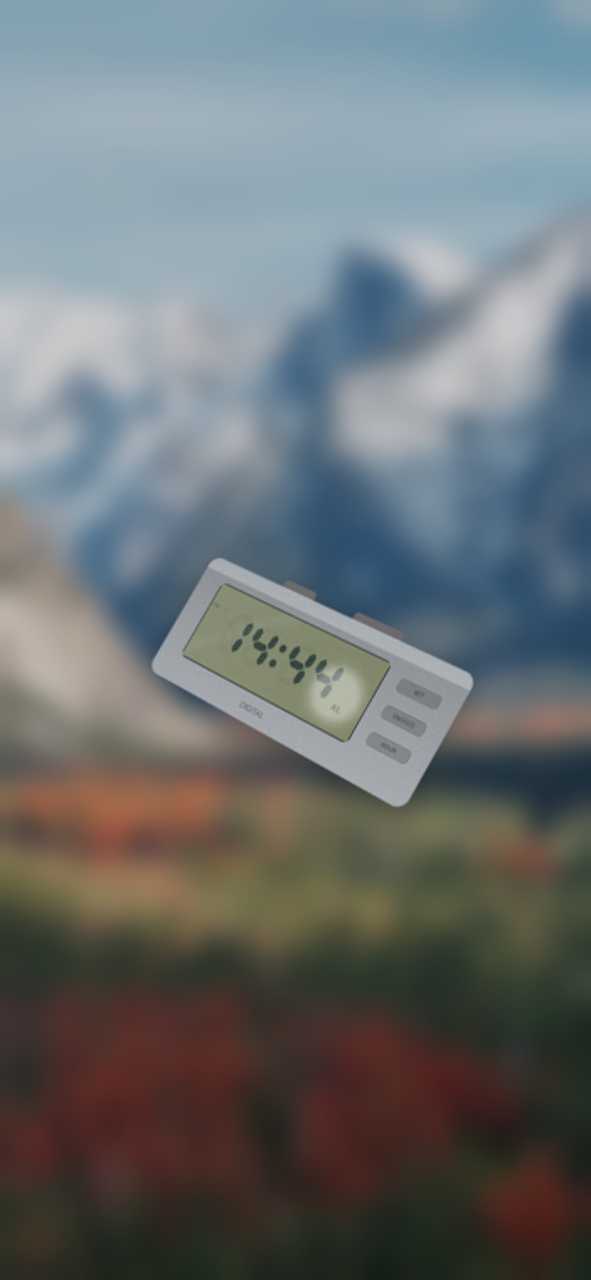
14:44
